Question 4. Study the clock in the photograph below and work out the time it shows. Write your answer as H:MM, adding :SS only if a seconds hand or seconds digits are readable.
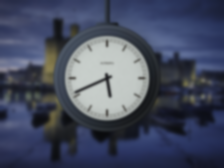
5:41
